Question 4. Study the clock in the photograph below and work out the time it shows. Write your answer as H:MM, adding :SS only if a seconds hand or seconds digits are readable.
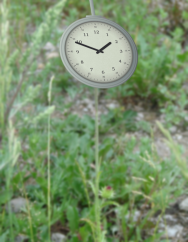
1:49
